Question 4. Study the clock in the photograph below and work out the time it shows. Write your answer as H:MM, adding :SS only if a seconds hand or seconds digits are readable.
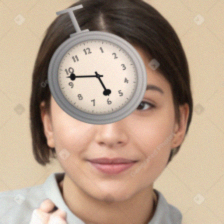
5:48
